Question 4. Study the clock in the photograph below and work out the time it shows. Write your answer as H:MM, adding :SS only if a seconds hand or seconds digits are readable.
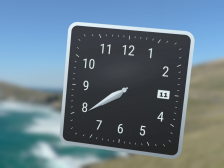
7:39
